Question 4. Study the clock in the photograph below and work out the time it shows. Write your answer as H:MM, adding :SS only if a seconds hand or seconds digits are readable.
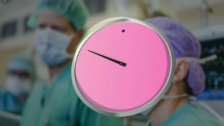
9:49
